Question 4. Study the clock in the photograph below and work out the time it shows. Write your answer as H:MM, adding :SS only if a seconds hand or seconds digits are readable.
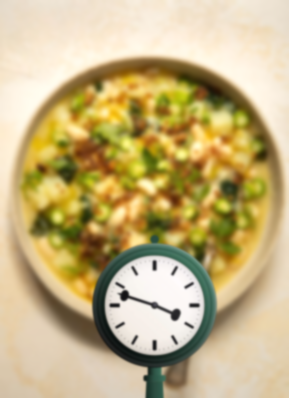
3:48
